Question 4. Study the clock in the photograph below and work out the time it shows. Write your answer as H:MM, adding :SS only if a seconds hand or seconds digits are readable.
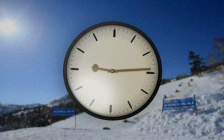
9:14
